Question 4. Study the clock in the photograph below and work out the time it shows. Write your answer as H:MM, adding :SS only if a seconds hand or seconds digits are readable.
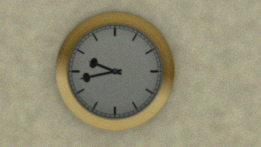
9:43
